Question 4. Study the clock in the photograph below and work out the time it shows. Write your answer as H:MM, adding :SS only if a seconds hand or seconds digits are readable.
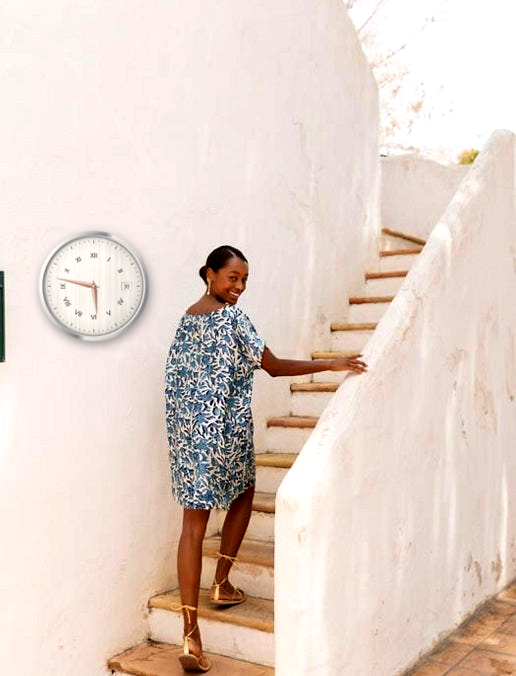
5:47
